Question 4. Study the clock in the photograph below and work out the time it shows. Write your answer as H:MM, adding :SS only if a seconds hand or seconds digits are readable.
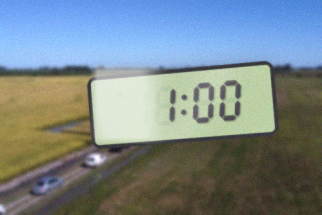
1:00
